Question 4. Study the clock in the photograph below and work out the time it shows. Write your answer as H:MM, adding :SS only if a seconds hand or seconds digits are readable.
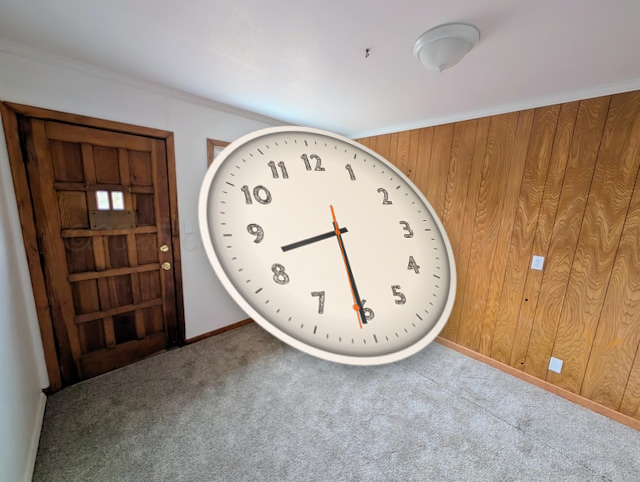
8:30:31
